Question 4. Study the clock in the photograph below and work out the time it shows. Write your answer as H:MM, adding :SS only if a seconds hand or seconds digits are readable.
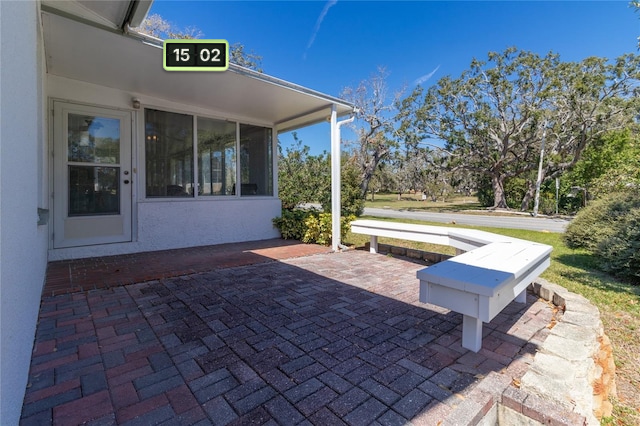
15:02
